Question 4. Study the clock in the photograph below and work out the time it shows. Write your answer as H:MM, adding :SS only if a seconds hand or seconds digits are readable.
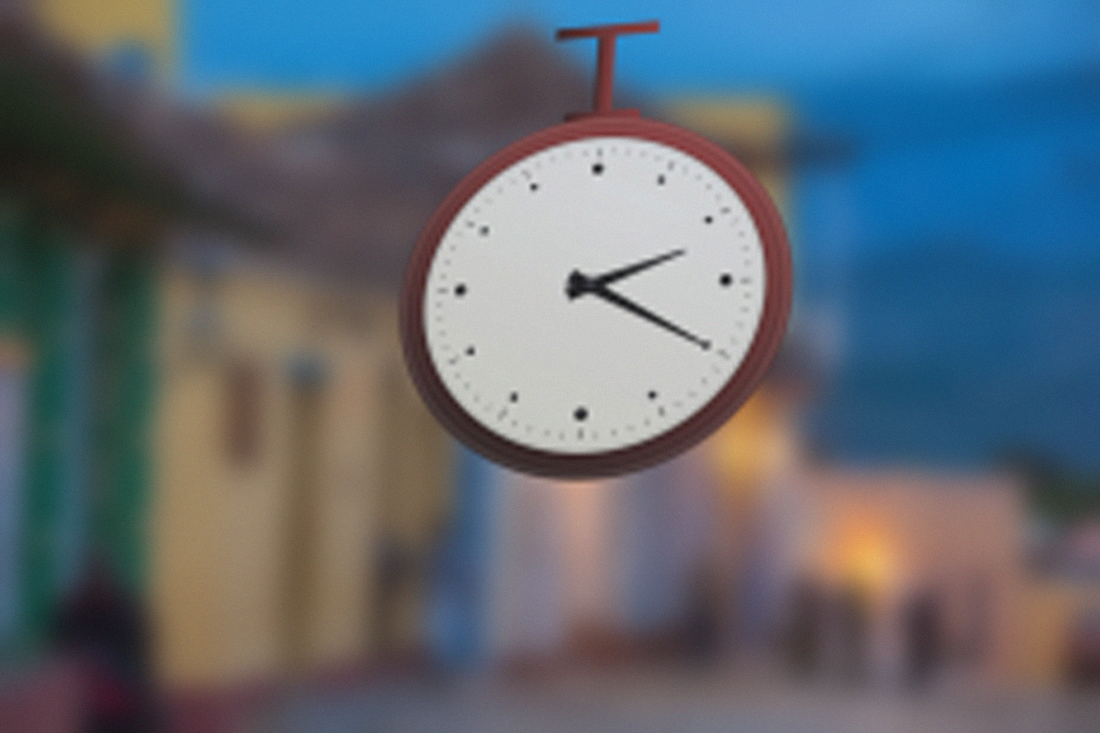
2:20
